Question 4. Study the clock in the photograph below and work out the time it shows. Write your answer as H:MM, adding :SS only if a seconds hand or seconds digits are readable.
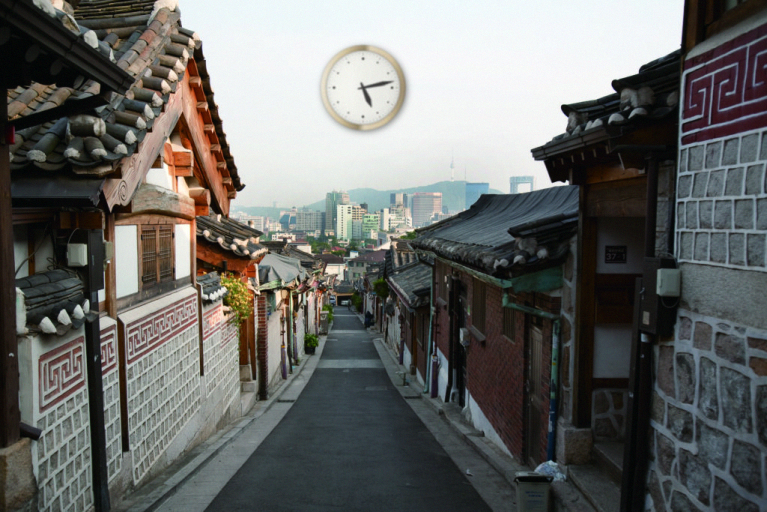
5:13
